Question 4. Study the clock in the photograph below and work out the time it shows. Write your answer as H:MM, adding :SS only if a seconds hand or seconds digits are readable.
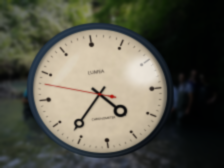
4:36:48
